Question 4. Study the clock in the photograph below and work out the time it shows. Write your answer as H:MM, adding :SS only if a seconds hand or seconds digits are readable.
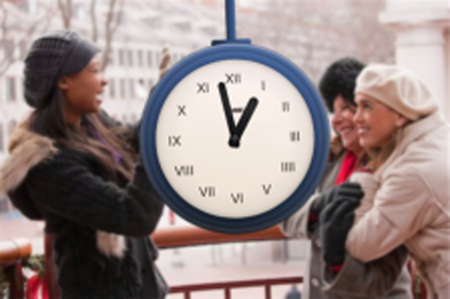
12:58
